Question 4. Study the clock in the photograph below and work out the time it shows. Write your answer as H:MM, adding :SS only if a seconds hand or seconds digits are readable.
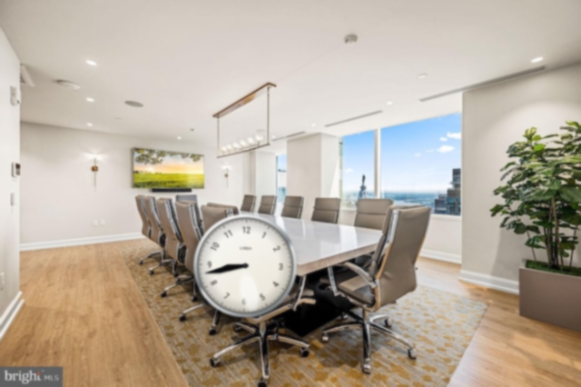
8:43
